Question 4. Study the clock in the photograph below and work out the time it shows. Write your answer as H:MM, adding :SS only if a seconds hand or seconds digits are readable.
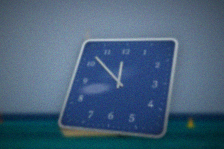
11:52
